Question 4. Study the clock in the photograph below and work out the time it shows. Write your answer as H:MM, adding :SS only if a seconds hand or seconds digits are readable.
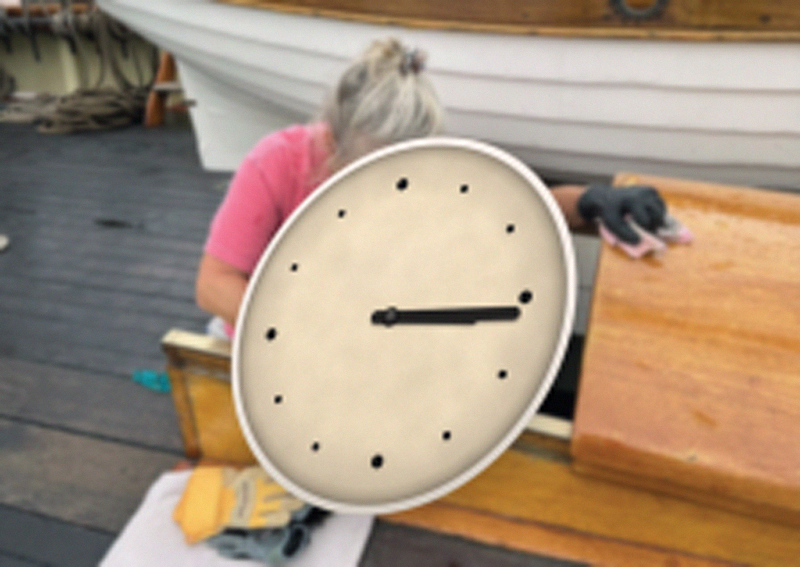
3:16
